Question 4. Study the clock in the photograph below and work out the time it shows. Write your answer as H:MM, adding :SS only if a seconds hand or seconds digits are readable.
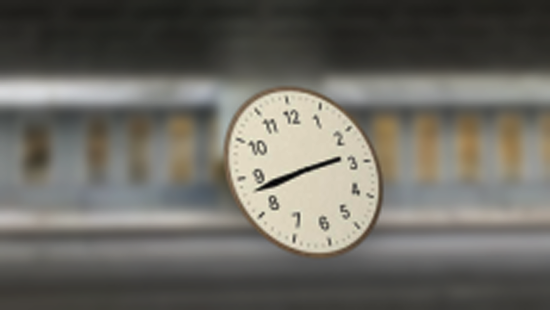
2:43
